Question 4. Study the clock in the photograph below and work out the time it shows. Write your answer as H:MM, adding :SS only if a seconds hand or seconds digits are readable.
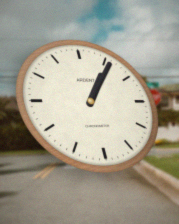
1:06
